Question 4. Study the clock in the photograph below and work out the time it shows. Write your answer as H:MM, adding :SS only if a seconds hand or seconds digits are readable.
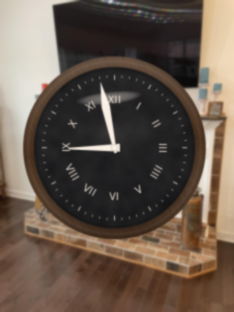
8:58
